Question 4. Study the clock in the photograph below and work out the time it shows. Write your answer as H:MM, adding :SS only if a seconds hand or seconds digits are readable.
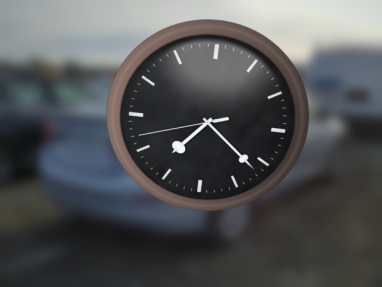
7:21:42
